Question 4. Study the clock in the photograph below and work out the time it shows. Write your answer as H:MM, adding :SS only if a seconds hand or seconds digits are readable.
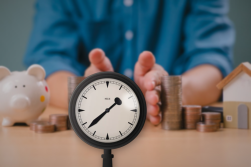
1:38
